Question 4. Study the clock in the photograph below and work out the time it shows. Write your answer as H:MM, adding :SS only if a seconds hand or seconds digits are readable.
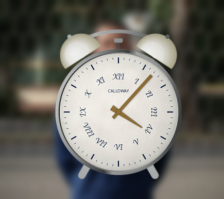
4:07
